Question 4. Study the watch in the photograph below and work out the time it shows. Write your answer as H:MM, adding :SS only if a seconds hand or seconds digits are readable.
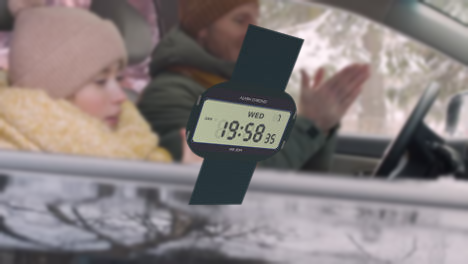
19:58:35
